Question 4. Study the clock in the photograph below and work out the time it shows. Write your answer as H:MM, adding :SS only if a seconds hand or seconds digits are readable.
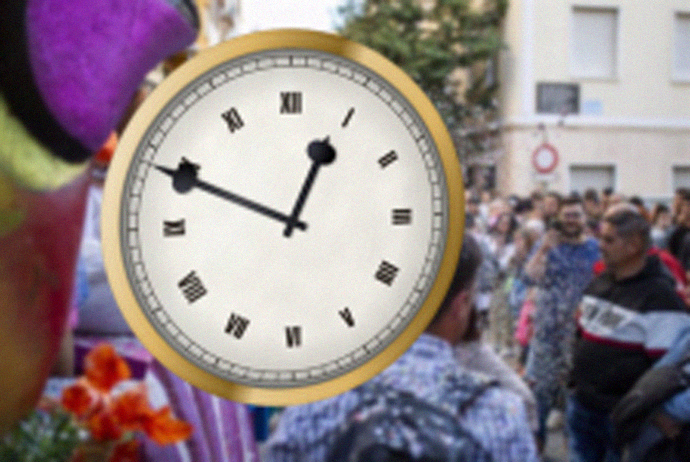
12:49
